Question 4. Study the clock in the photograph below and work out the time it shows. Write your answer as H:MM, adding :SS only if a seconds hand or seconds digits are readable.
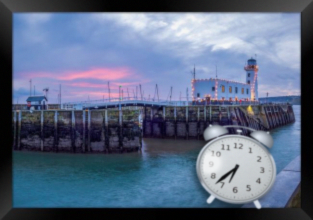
6:37
